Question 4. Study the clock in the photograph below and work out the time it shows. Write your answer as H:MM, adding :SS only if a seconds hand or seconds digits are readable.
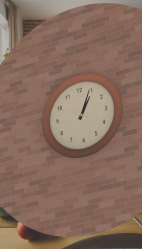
1:04
